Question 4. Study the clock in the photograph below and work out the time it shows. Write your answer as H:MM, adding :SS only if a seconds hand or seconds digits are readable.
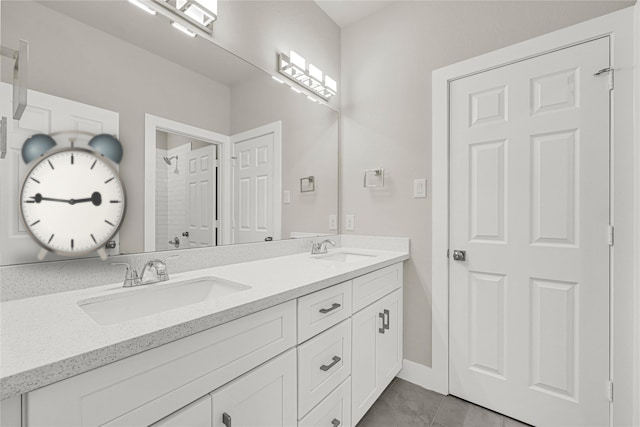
2:46
